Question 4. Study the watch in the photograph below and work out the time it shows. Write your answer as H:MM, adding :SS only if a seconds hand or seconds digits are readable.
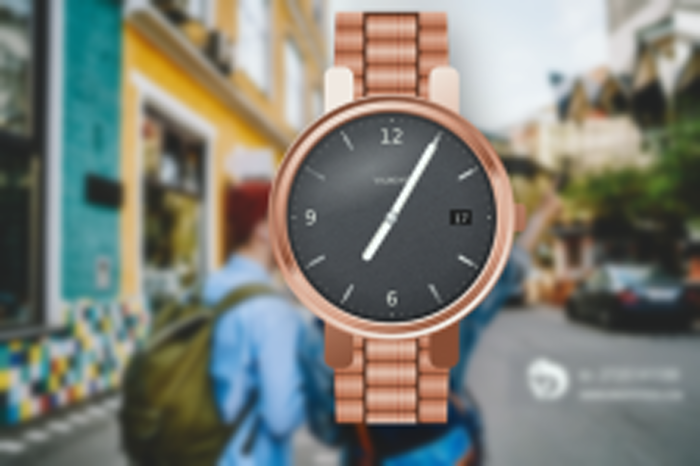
7:05
